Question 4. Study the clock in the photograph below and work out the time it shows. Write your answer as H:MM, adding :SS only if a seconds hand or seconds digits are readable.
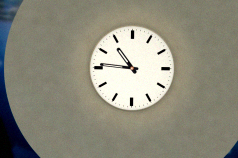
10:46
